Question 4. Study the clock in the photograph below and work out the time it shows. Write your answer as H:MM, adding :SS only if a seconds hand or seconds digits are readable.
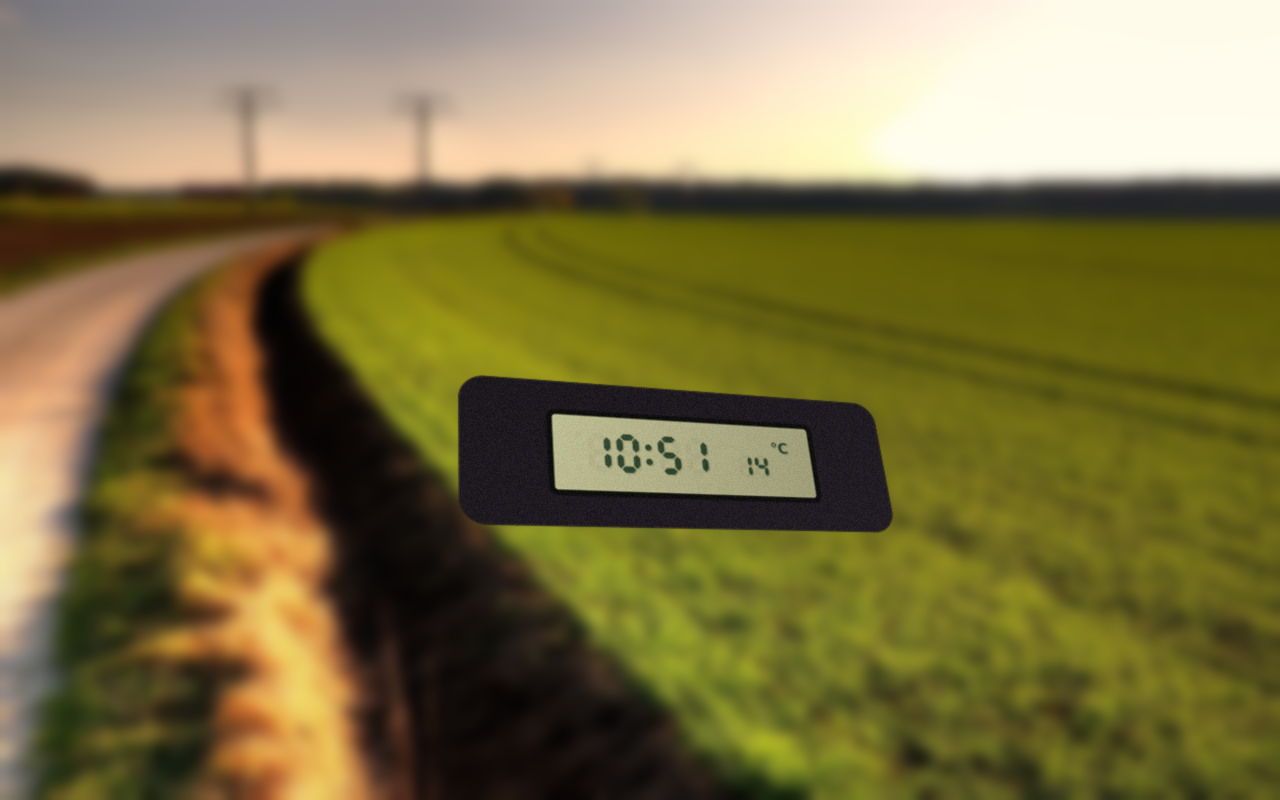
10:51
